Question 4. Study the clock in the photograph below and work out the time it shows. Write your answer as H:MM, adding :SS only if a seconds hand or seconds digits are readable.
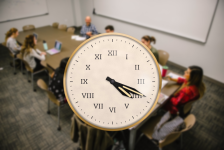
4:19
